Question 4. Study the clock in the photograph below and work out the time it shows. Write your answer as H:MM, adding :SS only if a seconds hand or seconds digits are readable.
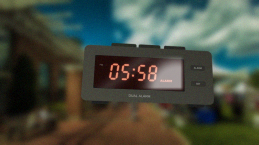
5:58
